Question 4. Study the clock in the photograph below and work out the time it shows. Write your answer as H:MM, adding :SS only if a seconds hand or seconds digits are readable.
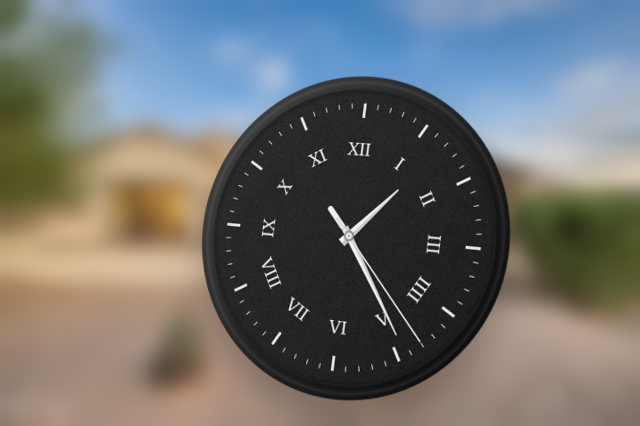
1:24:23
